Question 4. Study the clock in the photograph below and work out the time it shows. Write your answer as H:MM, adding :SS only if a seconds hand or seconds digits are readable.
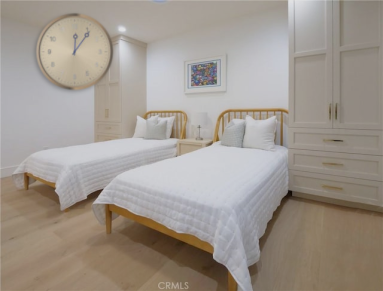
12:06
